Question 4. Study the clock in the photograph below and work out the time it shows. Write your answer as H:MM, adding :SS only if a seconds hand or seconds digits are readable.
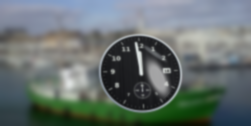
11:59
